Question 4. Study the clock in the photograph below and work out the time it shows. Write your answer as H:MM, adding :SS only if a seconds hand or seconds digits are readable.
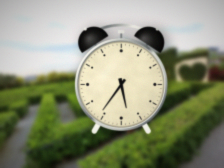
5:36
